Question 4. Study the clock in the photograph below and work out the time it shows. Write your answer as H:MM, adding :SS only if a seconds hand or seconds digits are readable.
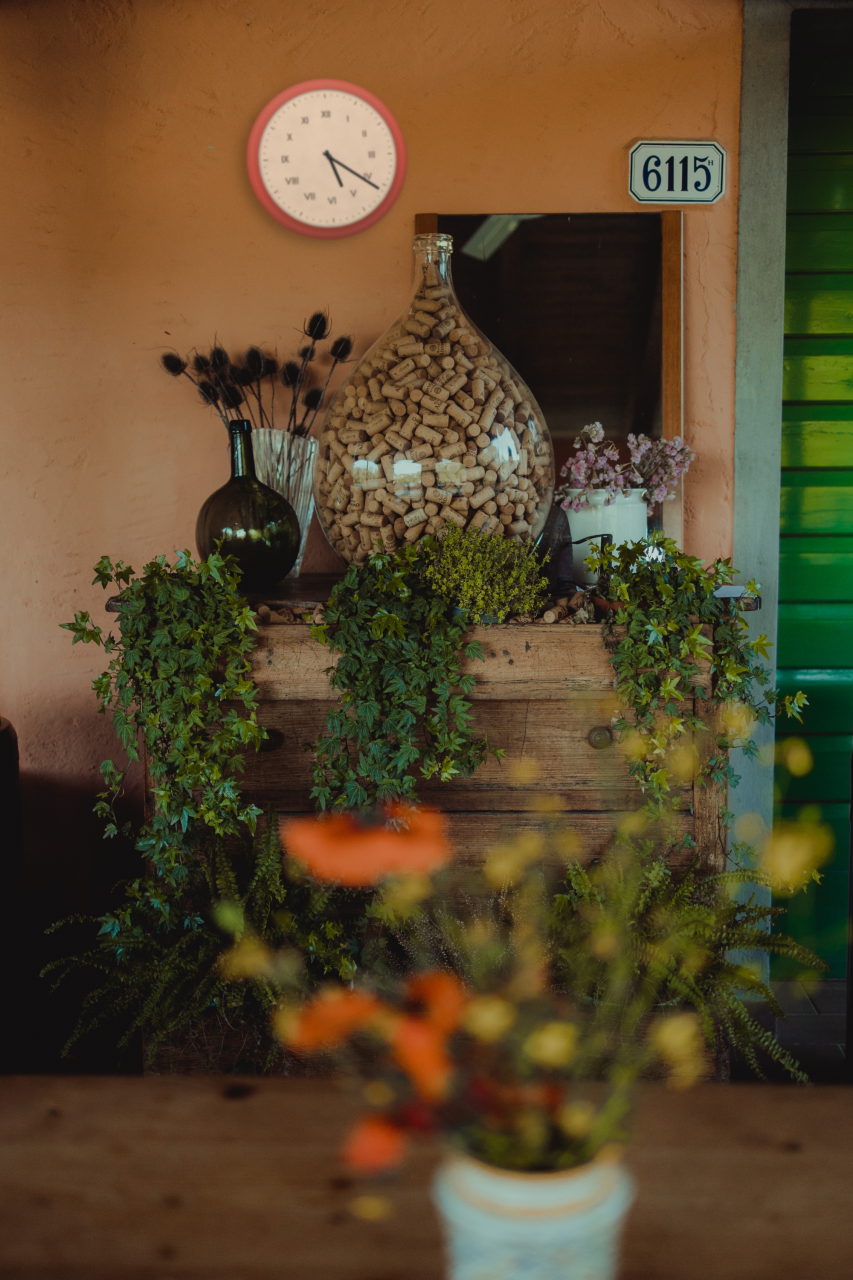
5:21
